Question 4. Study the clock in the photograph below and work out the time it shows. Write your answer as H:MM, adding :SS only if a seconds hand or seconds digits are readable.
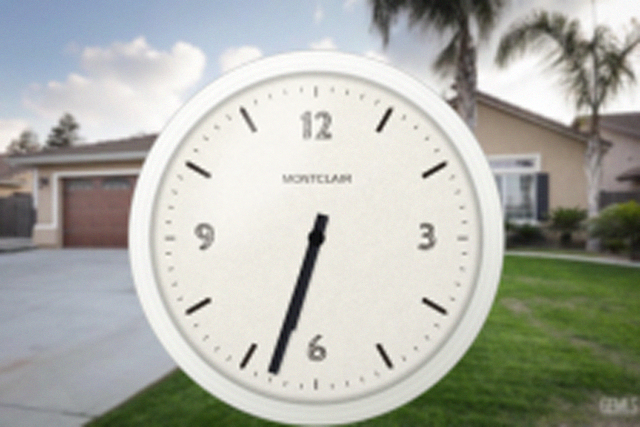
6:33
